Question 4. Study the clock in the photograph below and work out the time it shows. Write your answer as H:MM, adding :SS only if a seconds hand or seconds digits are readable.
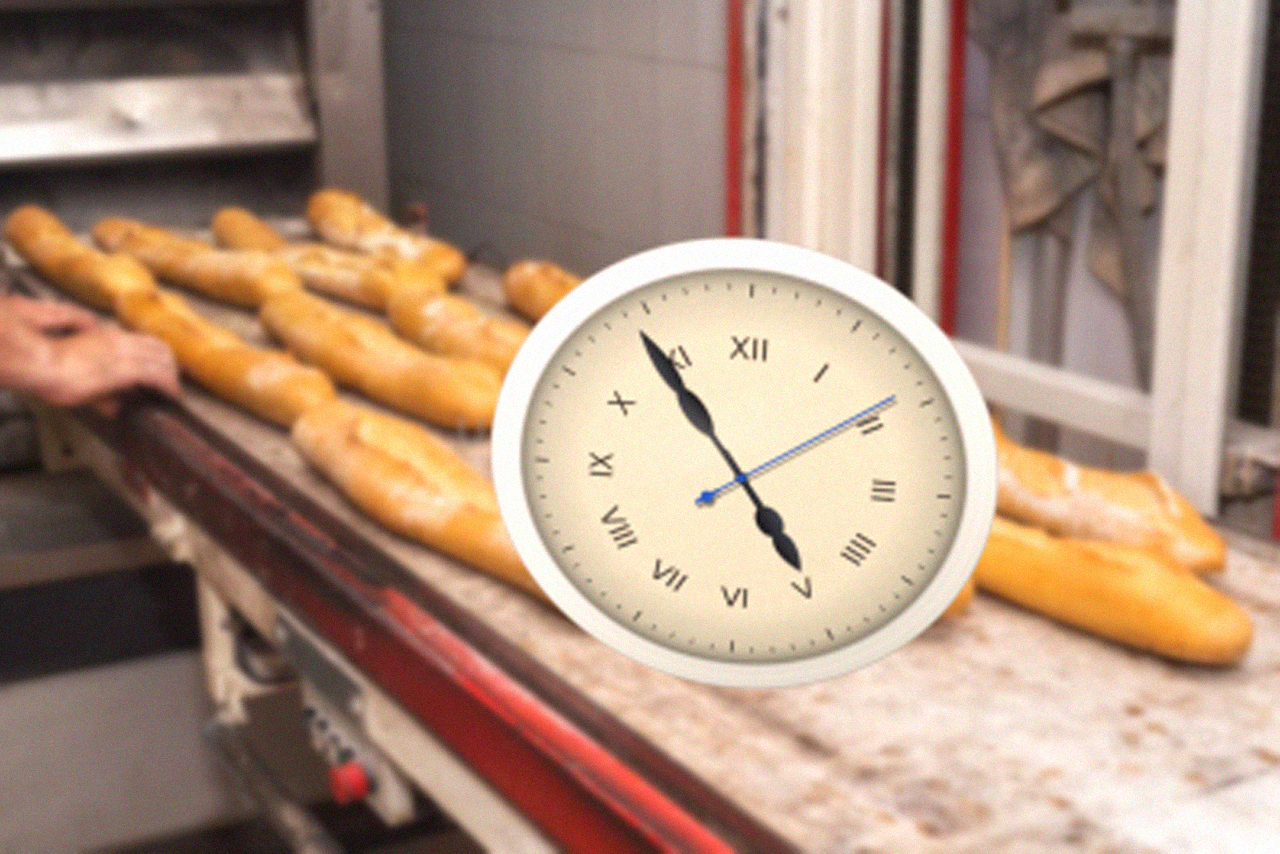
4:54:09
